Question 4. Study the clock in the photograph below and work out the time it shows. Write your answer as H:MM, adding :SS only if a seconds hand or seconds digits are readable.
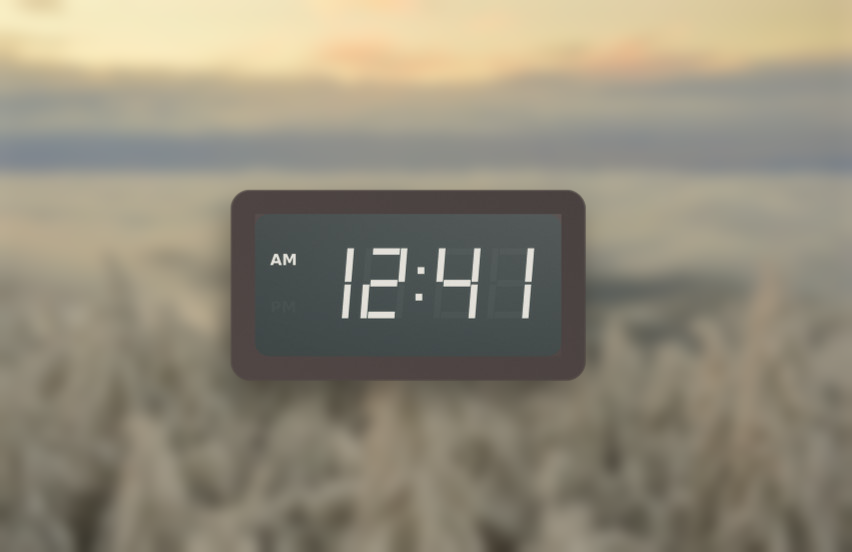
12:41
